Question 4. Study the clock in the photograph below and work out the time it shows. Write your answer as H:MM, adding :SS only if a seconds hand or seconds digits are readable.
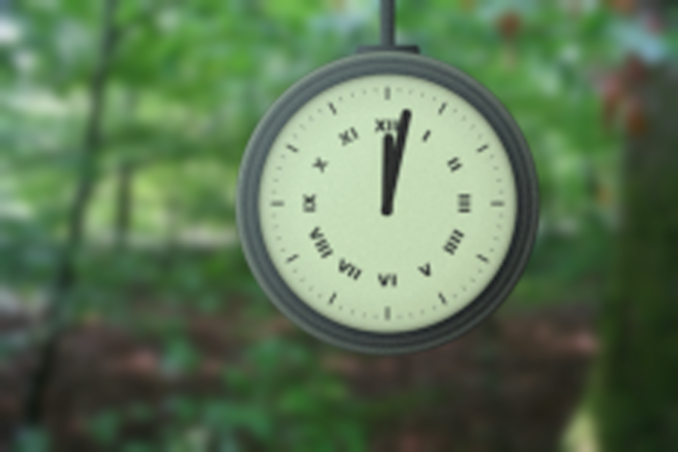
12:02
